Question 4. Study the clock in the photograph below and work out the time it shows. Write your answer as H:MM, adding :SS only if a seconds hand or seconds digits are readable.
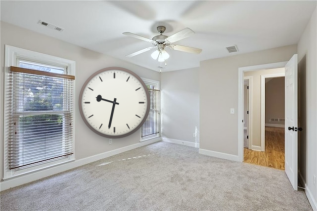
9:32
